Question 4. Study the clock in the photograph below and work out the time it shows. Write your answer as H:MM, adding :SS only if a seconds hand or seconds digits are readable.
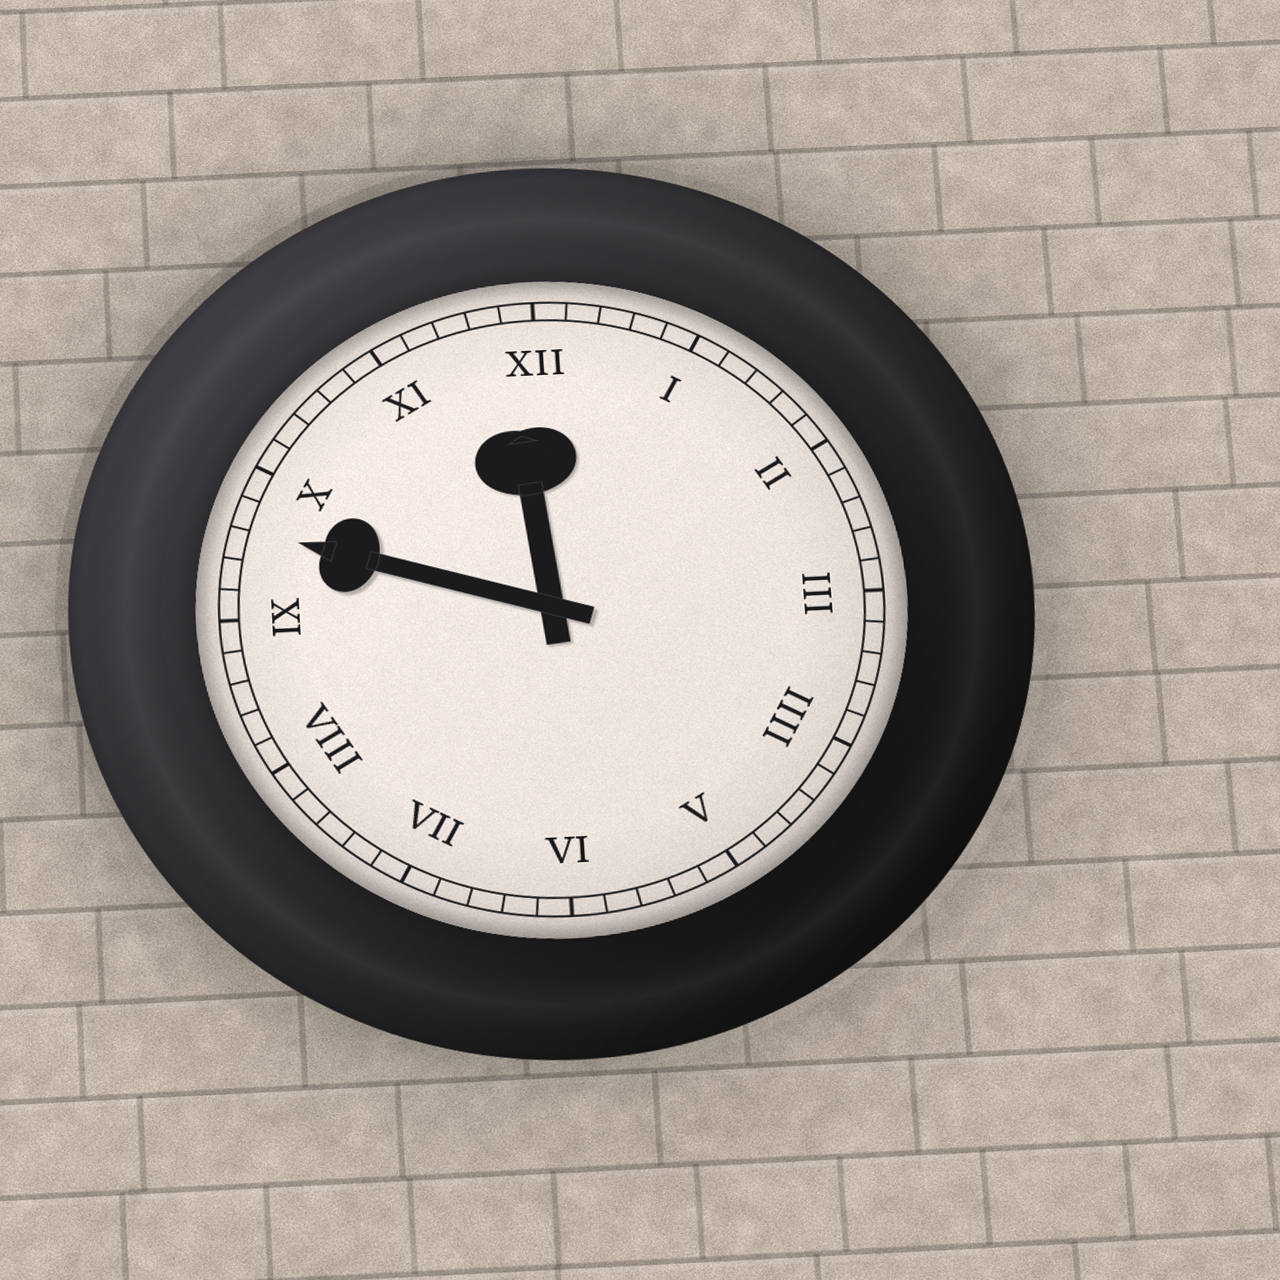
11:48
